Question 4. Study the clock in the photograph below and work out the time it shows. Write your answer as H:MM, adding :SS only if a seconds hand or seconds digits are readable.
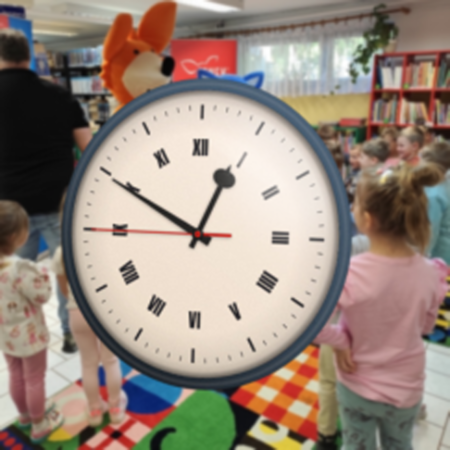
12:49:45
